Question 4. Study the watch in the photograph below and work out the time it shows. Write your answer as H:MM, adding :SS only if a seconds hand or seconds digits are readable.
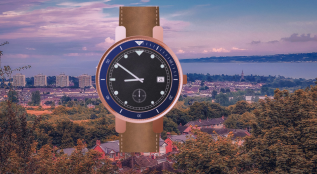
8:51
